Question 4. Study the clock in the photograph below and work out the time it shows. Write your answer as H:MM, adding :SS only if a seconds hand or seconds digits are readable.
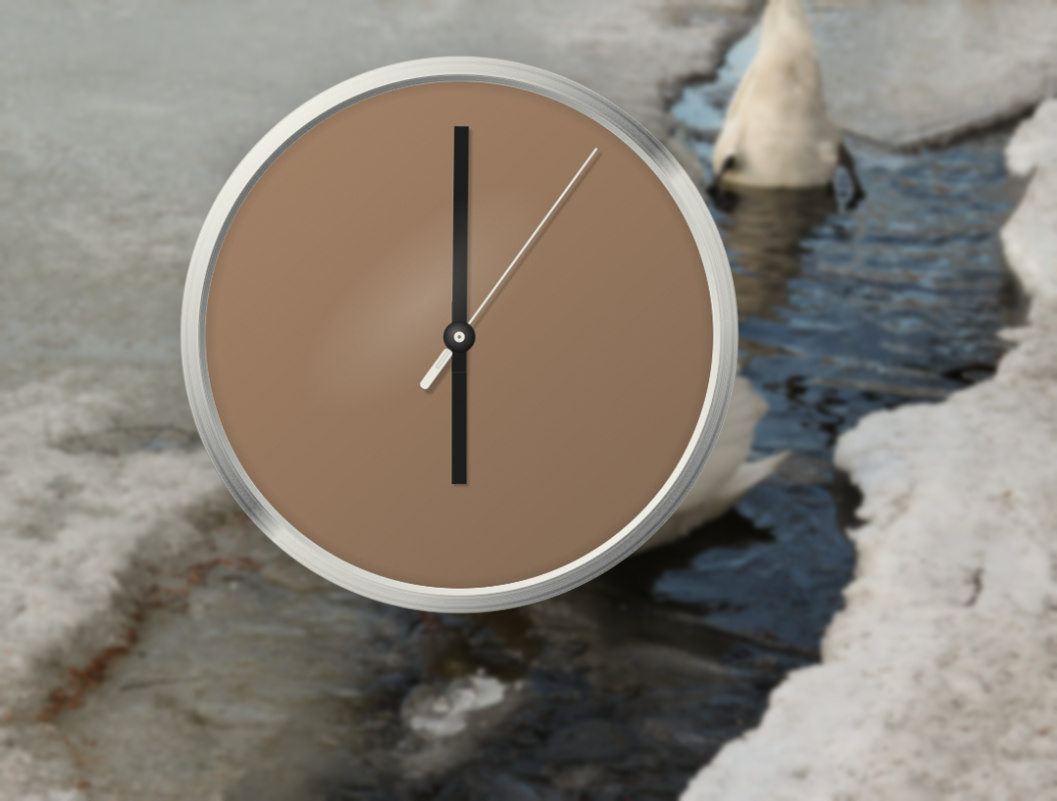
6:00:06
